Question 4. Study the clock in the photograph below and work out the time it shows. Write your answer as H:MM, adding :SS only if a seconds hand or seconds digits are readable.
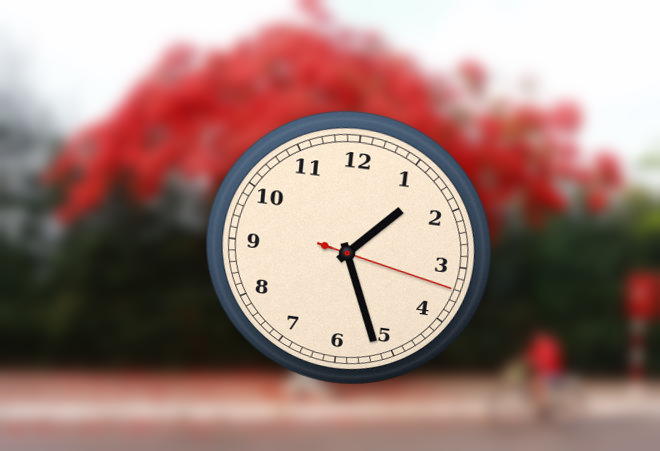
1:26:17
